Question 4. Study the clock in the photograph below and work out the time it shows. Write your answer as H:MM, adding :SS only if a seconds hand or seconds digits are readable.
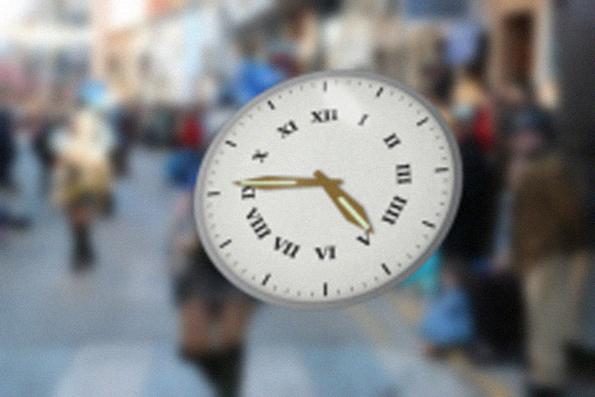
4:46
